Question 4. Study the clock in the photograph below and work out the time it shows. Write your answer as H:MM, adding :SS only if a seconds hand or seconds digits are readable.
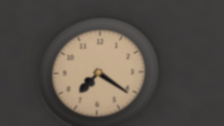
7:21
